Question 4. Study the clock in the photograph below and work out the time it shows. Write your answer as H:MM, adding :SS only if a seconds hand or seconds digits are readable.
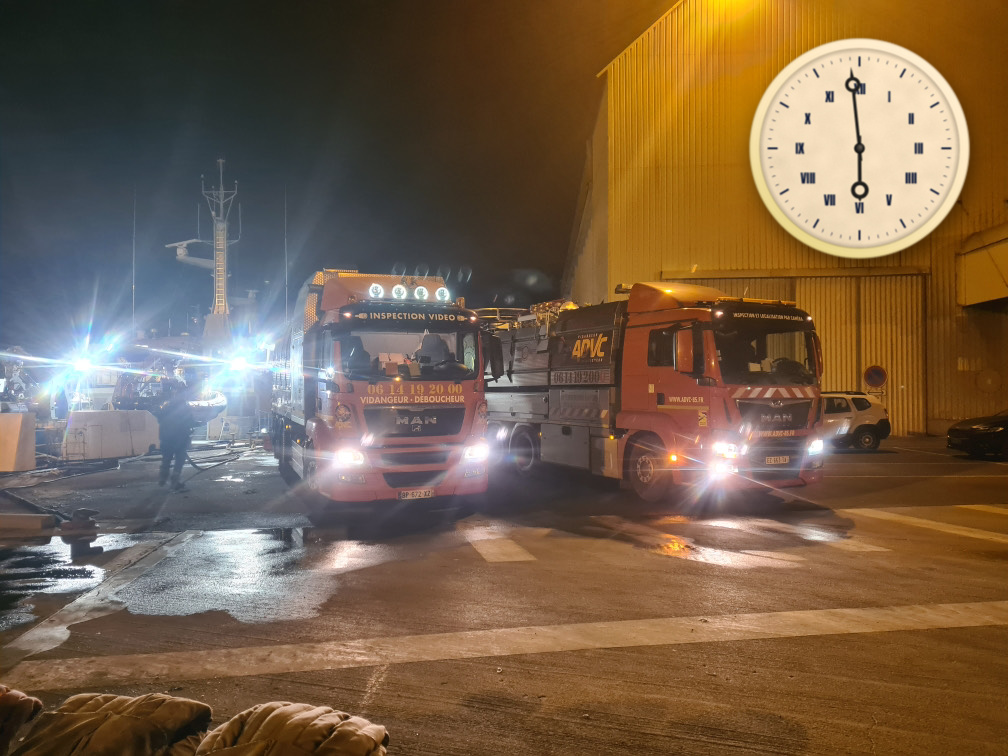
5:59
